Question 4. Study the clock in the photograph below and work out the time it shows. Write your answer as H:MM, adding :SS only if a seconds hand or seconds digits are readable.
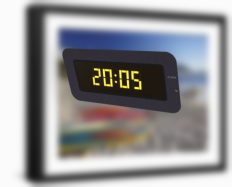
20:05
